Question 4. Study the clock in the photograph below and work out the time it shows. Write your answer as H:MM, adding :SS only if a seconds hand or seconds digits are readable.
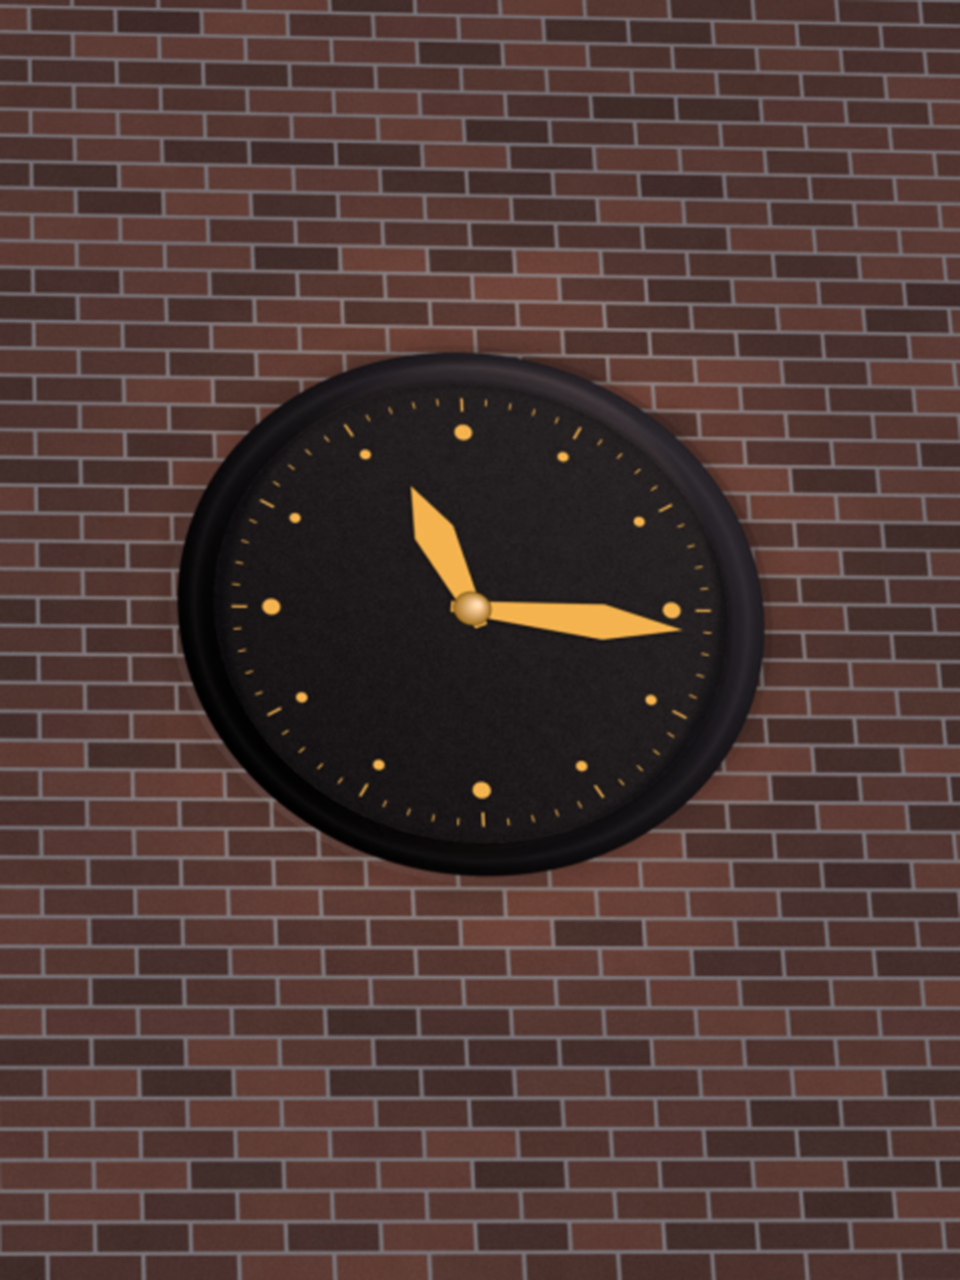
11:16
